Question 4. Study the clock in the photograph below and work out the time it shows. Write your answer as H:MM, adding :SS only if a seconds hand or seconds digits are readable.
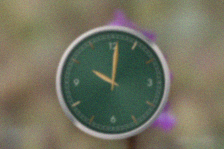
10:01
